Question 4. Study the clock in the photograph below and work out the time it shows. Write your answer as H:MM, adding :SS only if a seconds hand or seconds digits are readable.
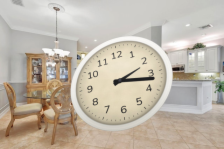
2:17
